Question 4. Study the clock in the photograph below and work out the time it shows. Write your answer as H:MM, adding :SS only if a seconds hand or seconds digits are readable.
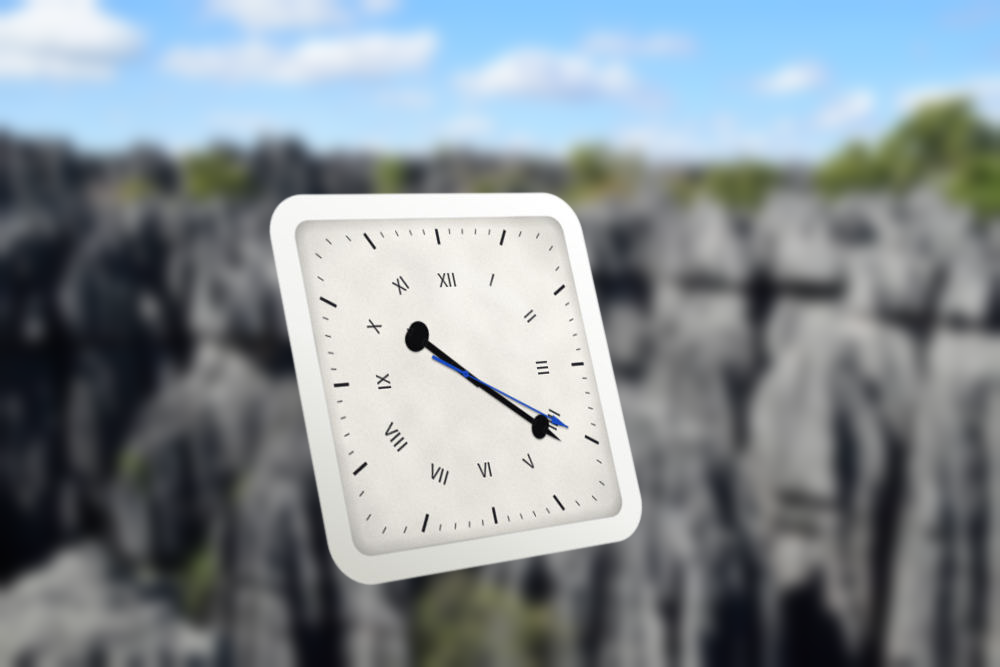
10:21:20
